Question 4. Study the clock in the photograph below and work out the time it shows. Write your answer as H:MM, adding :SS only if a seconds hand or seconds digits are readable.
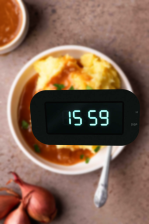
15:59
